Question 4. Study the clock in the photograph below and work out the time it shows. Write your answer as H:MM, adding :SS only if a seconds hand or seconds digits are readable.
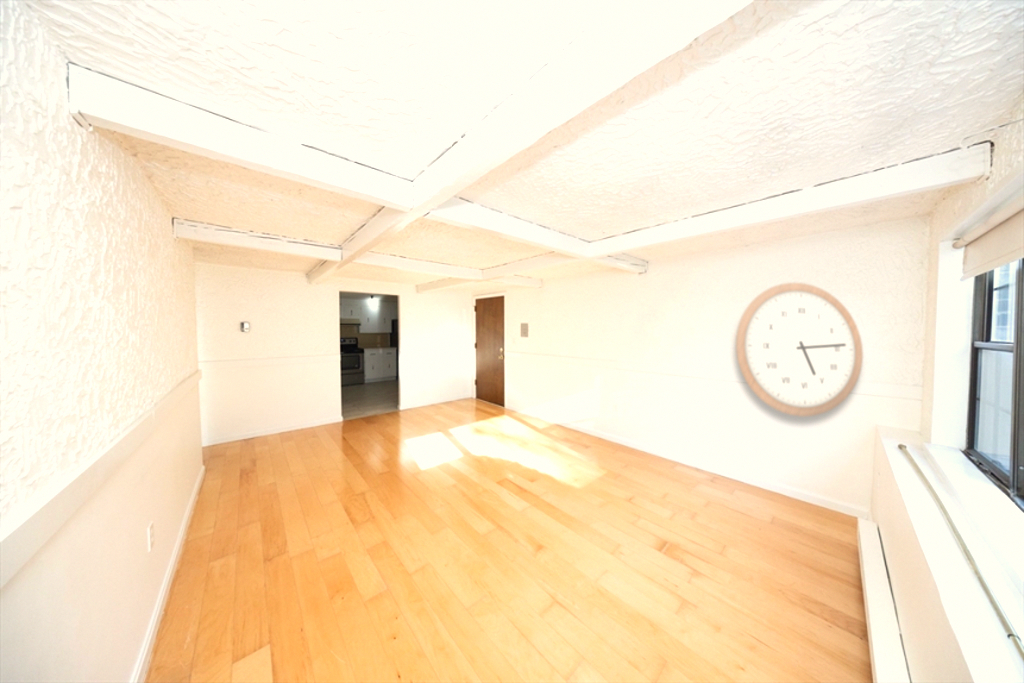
5:14
